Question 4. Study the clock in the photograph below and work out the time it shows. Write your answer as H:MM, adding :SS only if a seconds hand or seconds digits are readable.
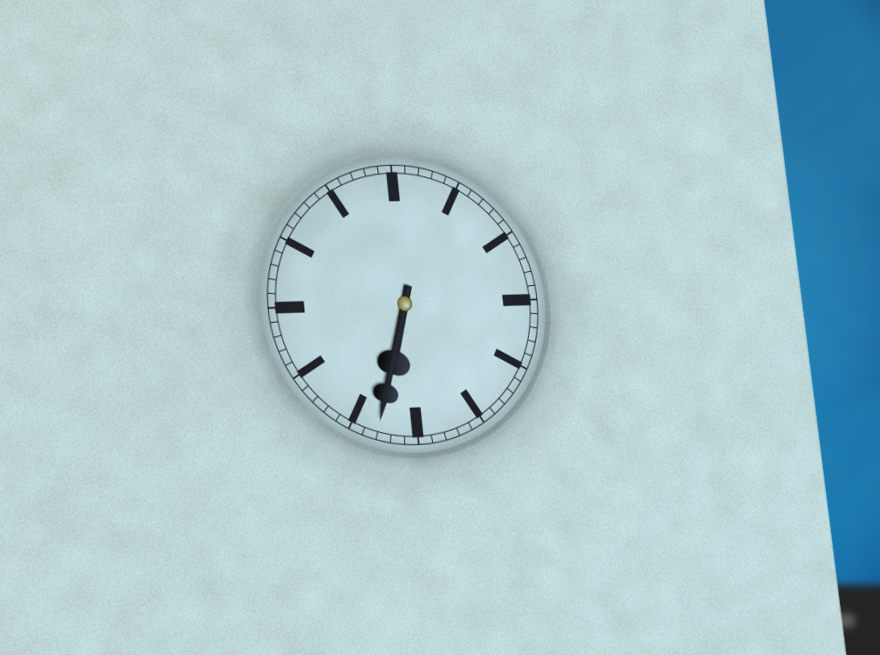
6:33
